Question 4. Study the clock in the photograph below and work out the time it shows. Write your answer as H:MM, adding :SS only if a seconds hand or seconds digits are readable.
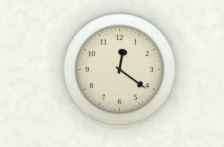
12:21
